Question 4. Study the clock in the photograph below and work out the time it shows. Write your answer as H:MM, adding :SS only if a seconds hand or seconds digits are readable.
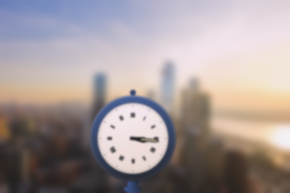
3:16
